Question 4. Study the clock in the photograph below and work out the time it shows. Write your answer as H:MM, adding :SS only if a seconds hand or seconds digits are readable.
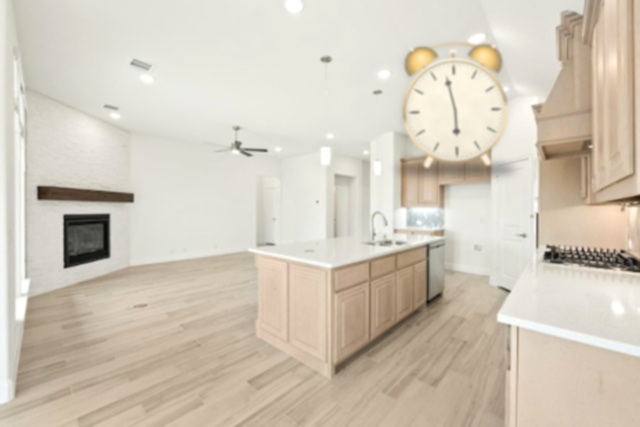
5:58
